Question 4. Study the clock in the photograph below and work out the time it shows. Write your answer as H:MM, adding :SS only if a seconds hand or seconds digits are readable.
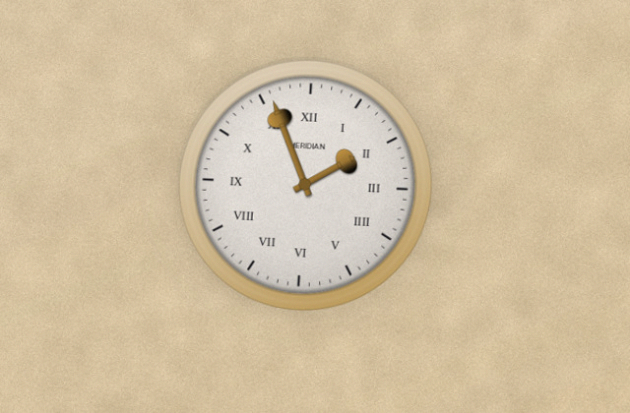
1:56
